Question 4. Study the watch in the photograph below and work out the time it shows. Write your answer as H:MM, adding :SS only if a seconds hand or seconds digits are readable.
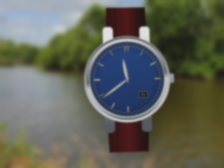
11:39
